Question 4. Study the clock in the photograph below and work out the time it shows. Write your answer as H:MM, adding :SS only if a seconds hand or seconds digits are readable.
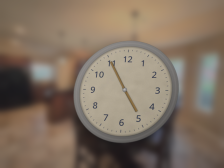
4:55
